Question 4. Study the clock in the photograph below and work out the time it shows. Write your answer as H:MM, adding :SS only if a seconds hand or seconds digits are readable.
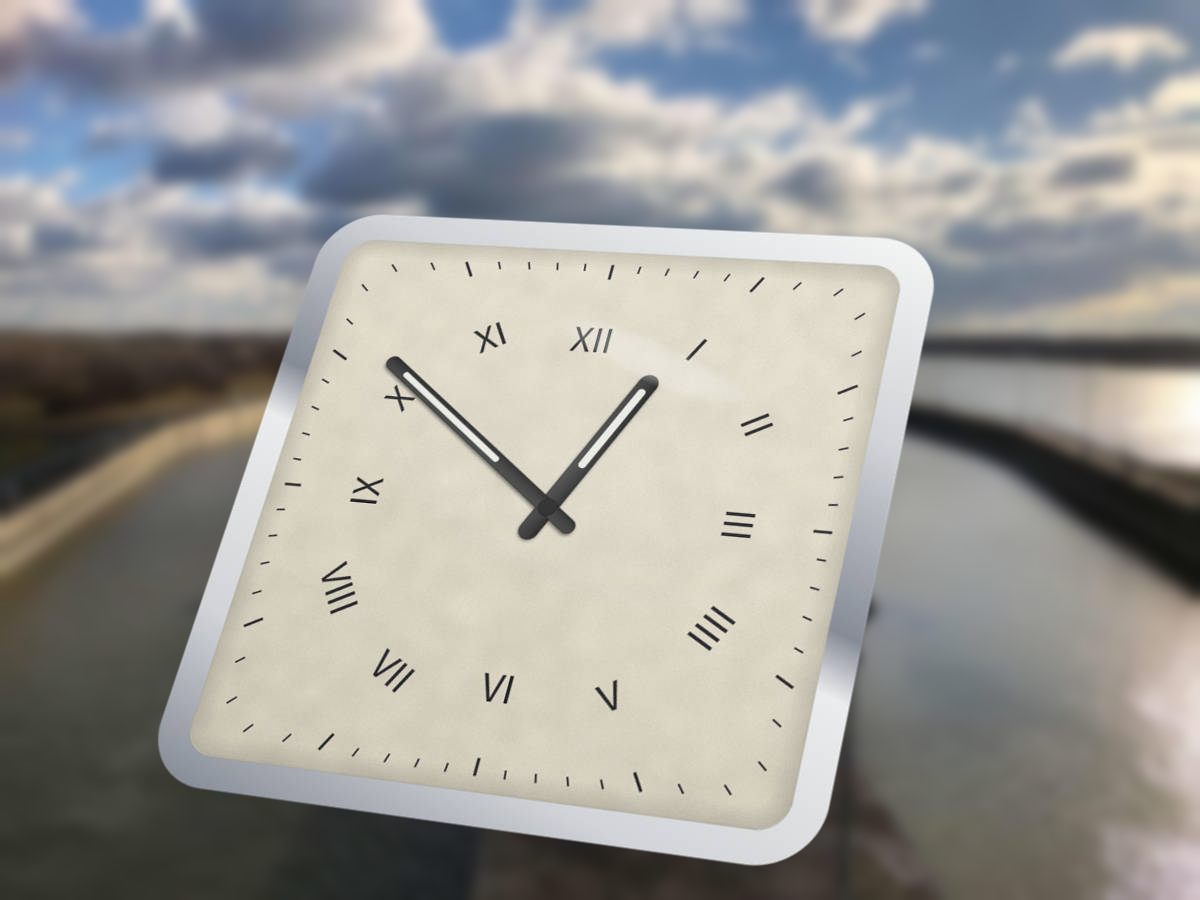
12:51
